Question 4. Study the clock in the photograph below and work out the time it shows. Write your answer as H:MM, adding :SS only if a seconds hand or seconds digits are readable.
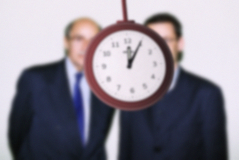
12:05
